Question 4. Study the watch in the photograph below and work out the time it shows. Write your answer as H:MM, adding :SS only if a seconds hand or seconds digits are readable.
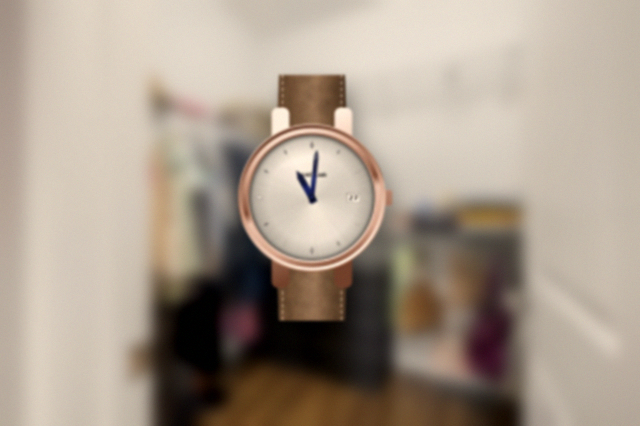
11:01
